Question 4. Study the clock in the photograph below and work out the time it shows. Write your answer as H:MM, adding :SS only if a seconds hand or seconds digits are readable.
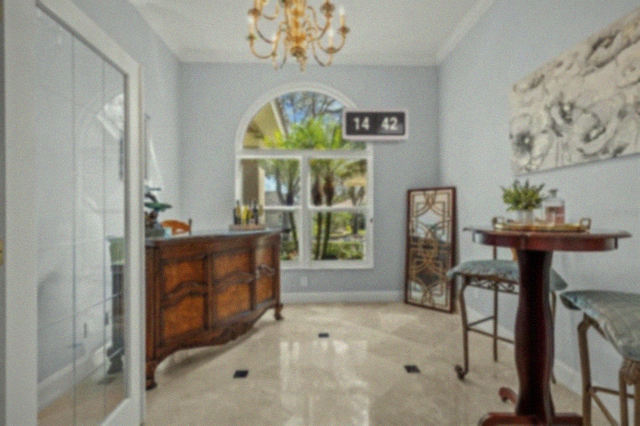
14:42
